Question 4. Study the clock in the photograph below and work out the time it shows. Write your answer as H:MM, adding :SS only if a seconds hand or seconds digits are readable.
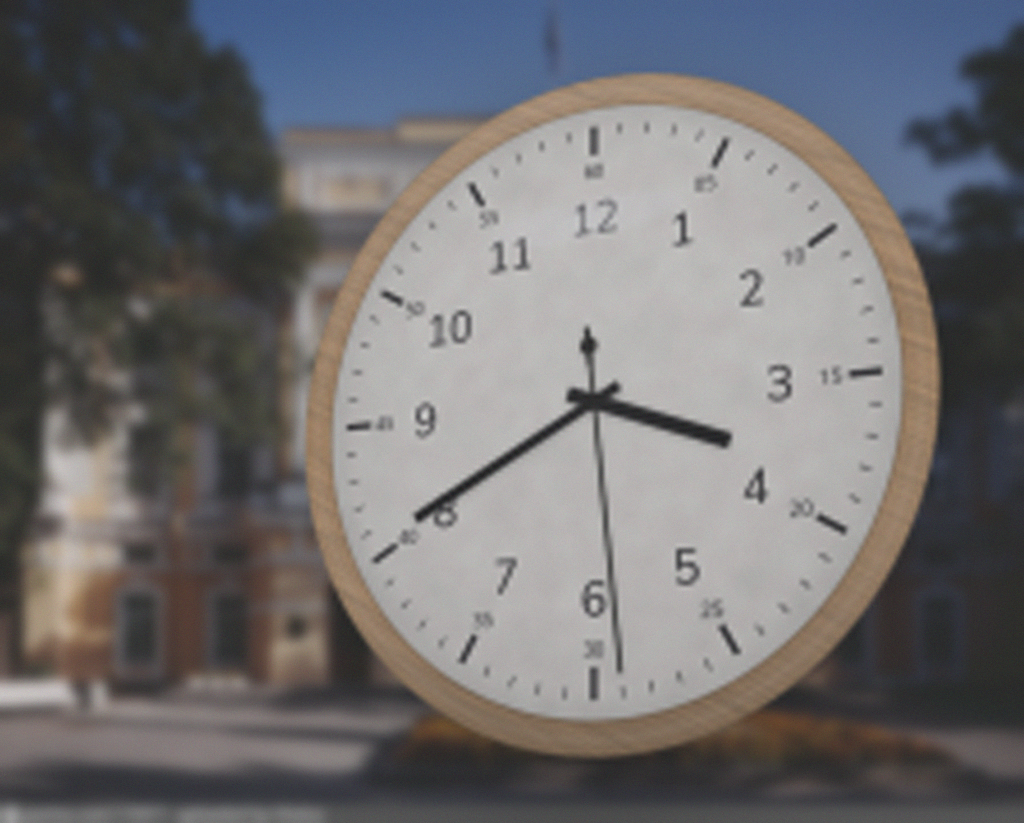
3:40:29
